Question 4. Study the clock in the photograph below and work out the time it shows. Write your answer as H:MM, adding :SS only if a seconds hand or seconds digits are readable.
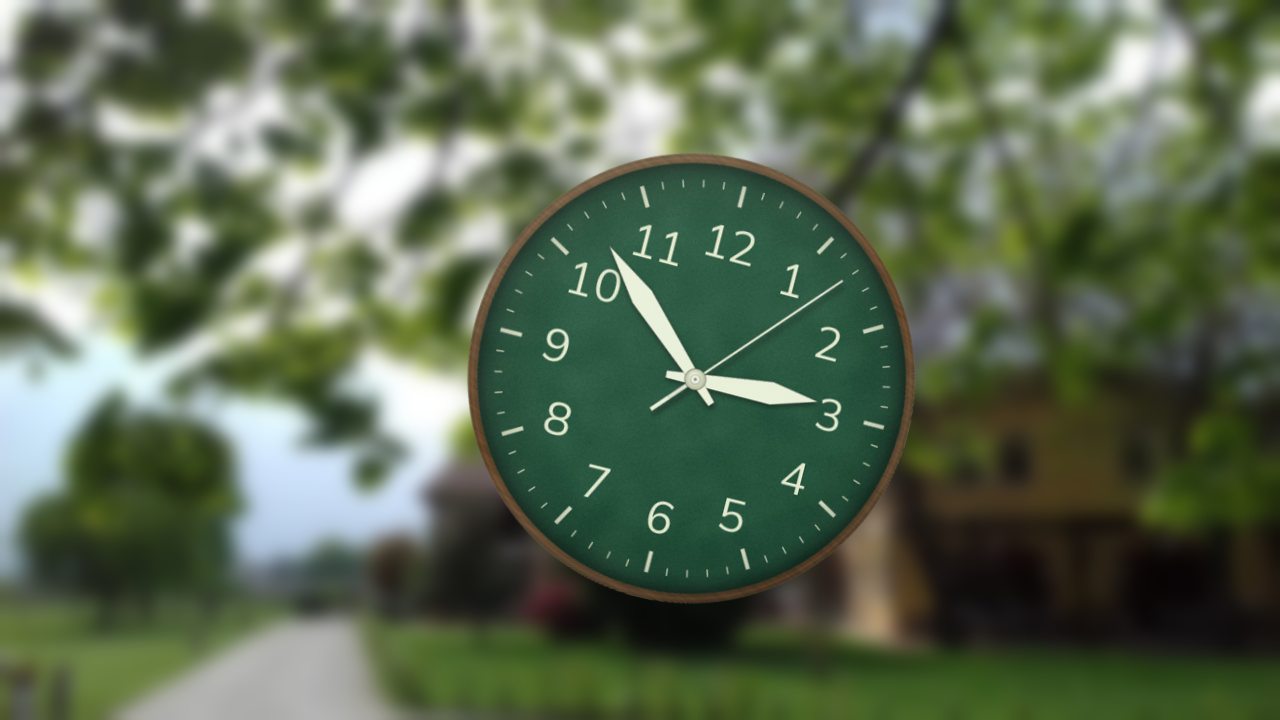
2:52:07
